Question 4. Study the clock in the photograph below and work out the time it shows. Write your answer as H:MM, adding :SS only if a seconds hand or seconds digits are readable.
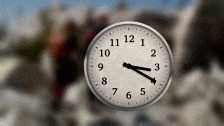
3:20
